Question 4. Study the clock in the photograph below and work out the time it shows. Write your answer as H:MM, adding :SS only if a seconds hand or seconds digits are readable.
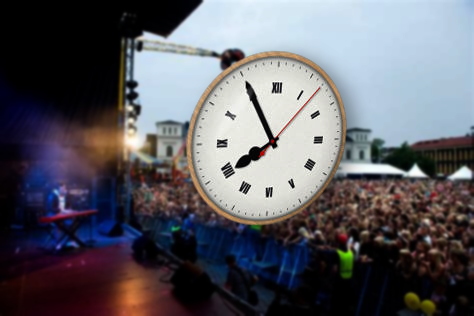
7:55:07
